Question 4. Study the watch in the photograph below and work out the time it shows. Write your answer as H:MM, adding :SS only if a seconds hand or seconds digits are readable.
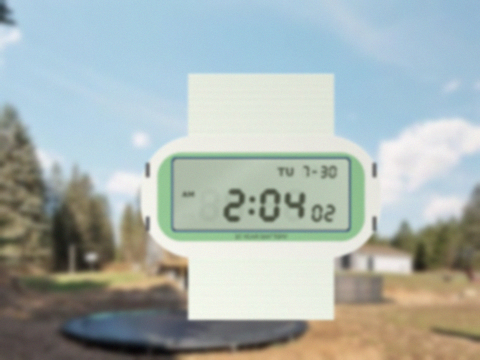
2:04:02
